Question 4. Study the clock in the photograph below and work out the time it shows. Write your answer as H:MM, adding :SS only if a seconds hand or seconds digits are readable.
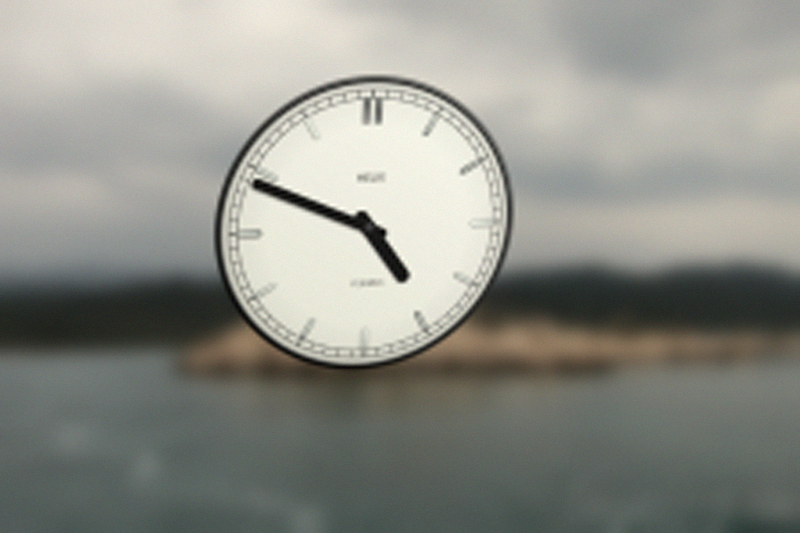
4:49
